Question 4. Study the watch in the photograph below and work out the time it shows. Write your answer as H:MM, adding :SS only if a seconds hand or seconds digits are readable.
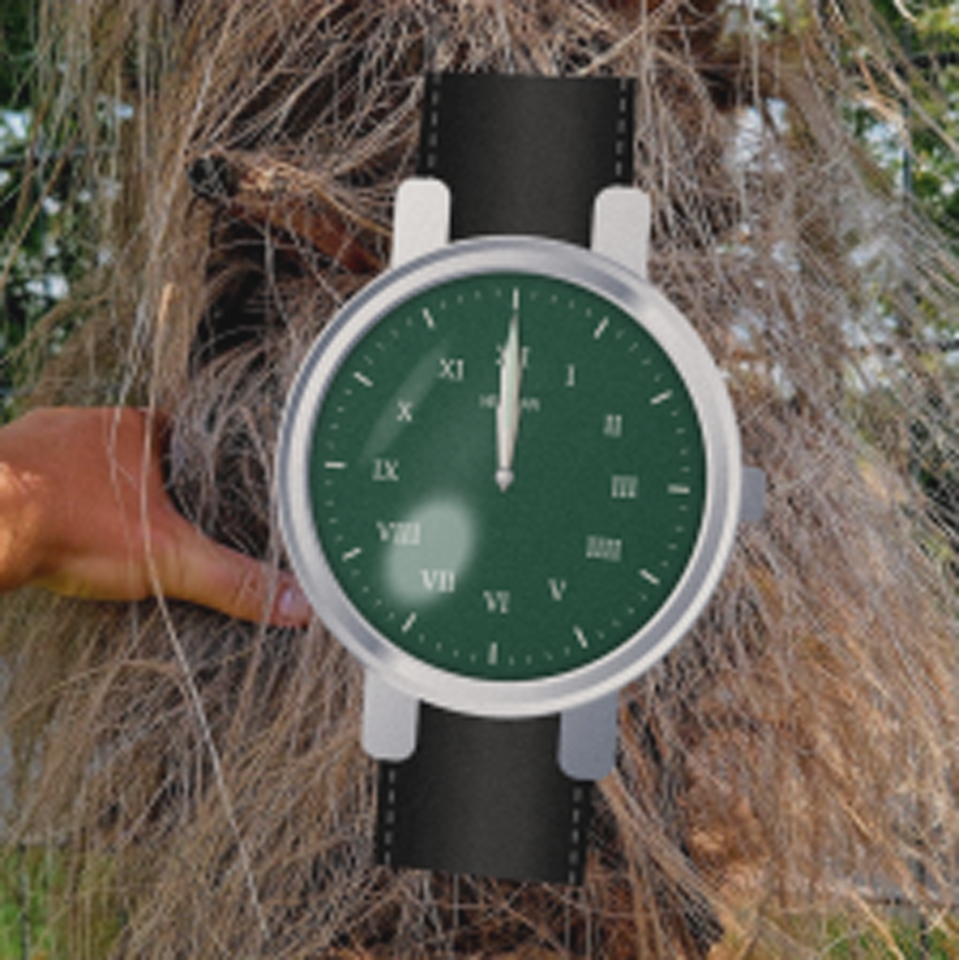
12:00
